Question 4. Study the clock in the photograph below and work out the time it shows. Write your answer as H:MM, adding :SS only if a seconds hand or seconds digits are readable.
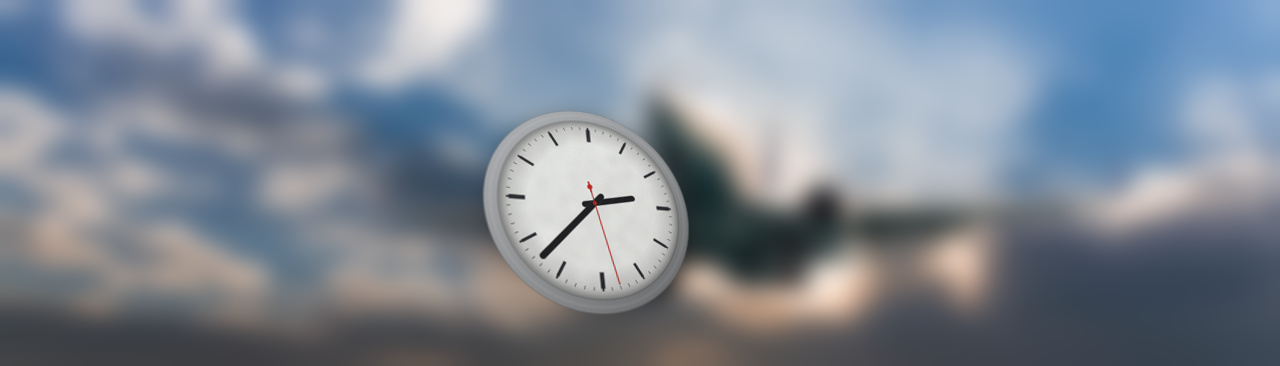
2:37:28
